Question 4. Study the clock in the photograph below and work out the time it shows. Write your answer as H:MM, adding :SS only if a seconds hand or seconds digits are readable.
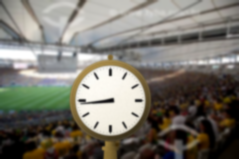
8:44
